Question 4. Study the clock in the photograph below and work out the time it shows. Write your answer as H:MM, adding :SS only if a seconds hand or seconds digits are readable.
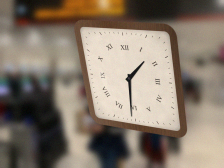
1:31
